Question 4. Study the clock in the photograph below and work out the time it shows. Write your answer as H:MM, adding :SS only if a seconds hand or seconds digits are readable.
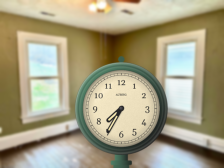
7:35
